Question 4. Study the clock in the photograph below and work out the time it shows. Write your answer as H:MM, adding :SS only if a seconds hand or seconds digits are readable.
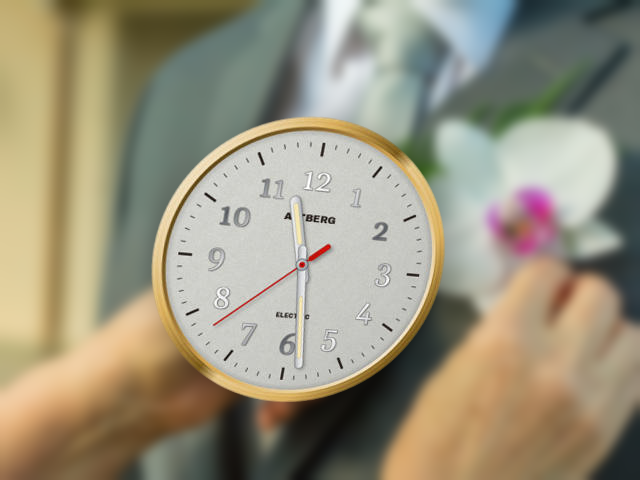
11:28:38
